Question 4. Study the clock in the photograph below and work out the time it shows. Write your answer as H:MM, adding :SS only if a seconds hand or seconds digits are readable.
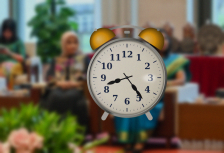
8:24
